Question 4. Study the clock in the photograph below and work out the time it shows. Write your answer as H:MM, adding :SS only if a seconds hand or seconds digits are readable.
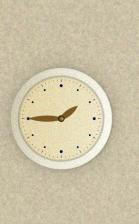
1:45
